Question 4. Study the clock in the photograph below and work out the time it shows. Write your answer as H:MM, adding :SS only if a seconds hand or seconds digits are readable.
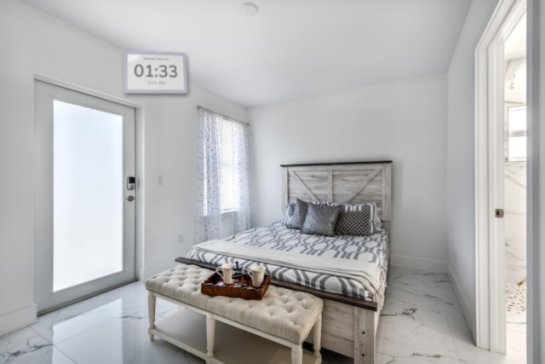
1:33
